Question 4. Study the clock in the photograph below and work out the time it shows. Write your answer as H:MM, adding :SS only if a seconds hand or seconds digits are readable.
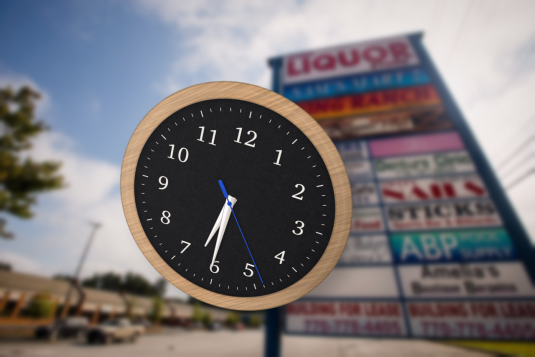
6:30:24
